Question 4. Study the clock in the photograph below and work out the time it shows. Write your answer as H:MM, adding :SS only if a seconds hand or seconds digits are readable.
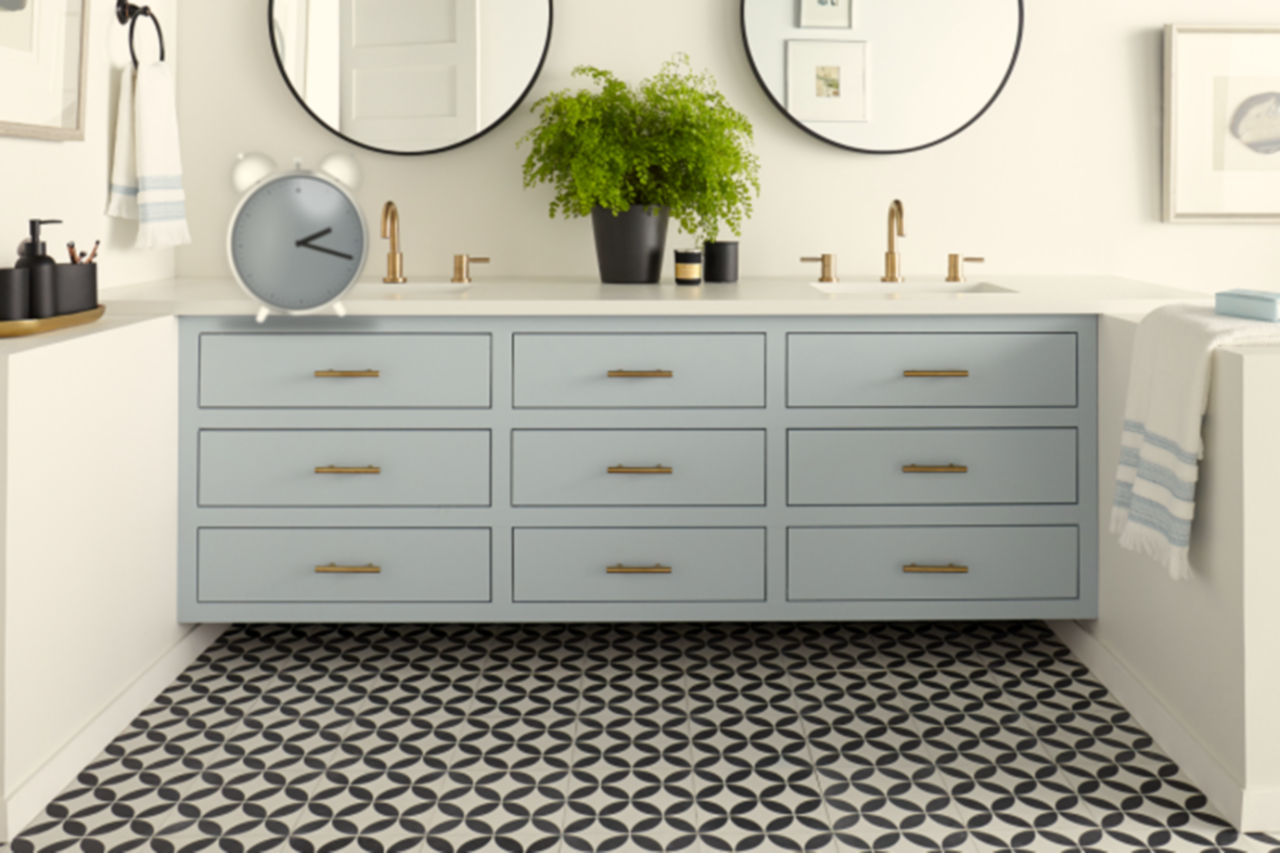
2:18
